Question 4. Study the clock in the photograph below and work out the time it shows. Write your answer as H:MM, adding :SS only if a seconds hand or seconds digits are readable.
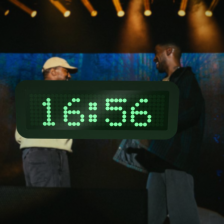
16:56
